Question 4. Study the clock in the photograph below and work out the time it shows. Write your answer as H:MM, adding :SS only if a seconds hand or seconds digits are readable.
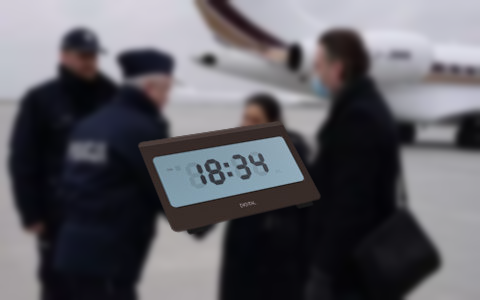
18:34
